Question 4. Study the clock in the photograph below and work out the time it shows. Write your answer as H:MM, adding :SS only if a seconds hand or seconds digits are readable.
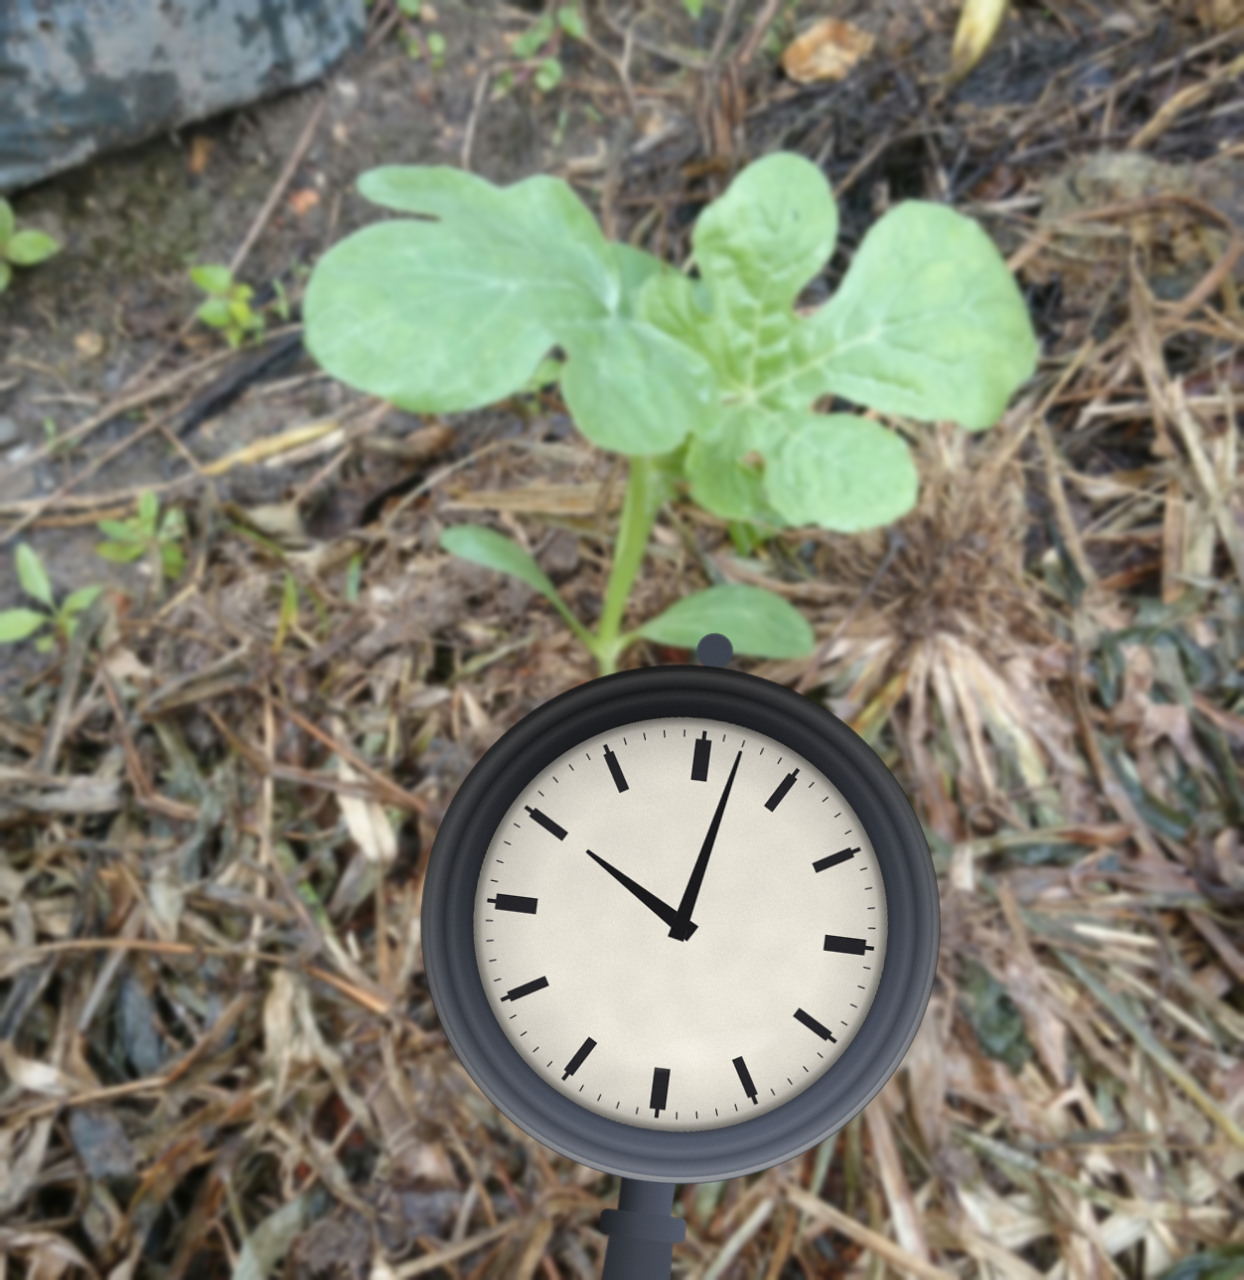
10:02
